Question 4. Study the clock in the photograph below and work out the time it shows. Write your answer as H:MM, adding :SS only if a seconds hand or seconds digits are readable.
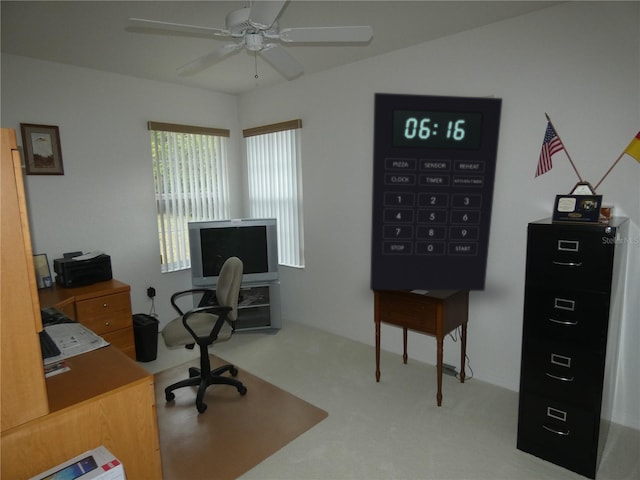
6:16
